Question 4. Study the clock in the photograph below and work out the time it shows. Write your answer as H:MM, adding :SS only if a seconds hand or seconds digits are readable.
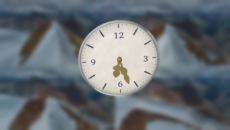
6:27
